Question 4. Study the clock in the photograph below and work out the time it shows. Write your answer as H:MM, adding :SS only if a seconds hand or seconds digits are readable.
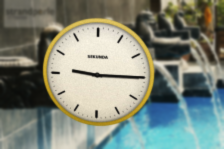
9:15
